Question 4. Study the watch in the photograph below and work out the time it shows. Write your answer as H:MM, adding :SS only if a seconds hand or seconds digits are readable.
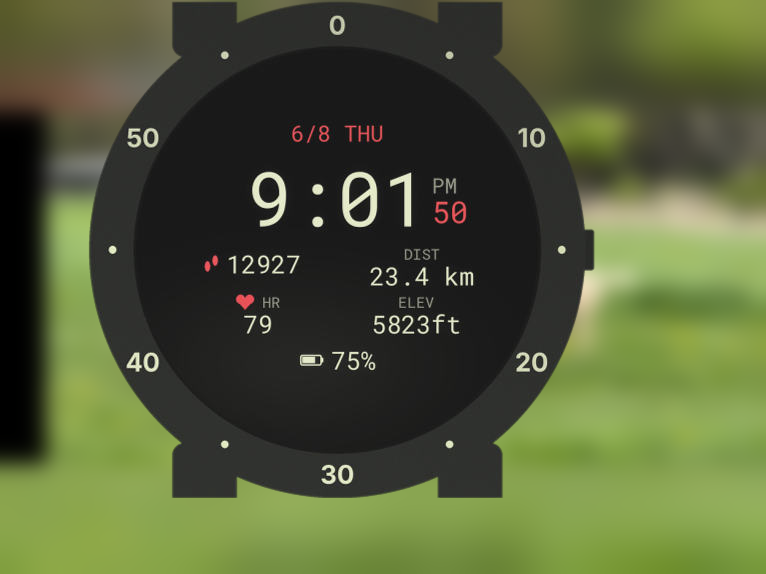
9:01:50
